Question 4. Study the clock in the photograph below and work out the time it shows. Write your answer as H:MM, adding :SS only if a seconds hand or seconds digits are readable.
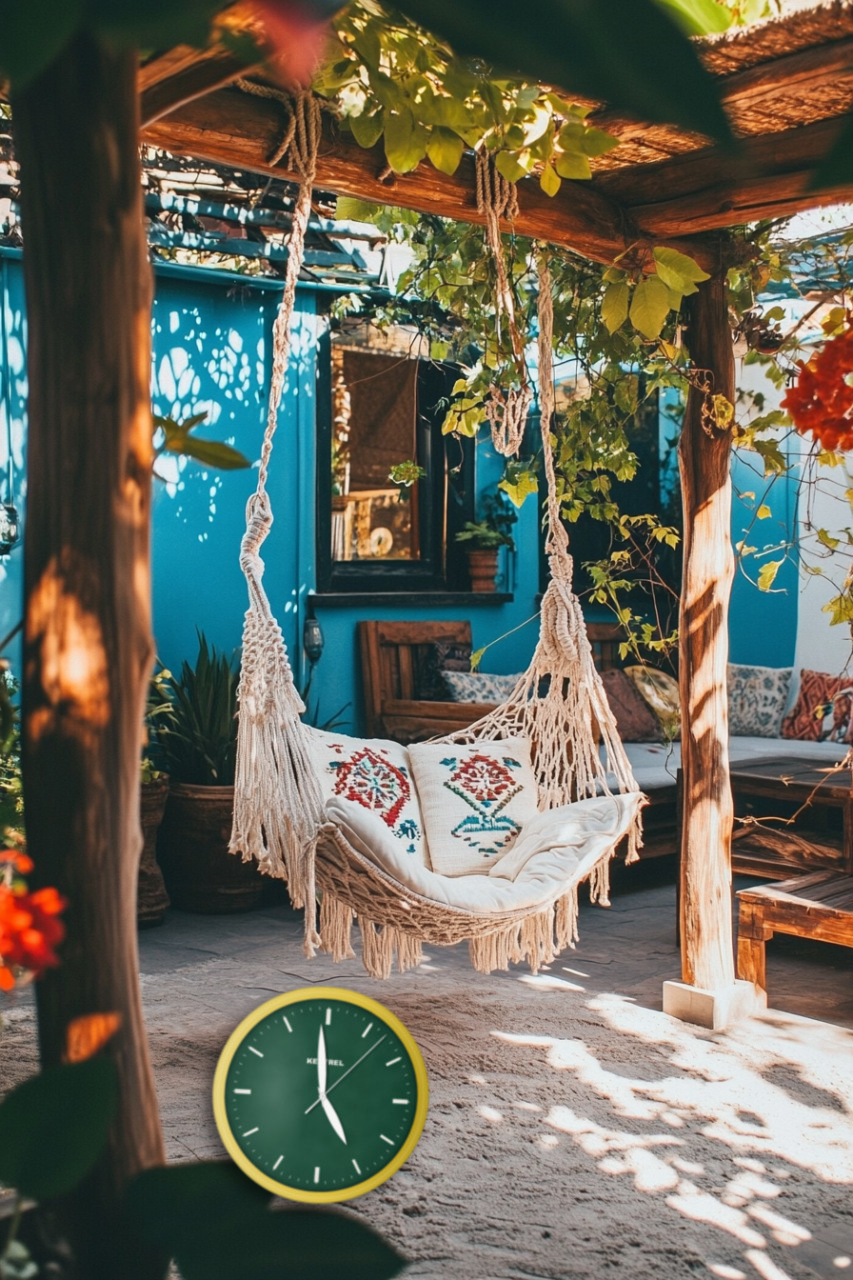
4:59:07
